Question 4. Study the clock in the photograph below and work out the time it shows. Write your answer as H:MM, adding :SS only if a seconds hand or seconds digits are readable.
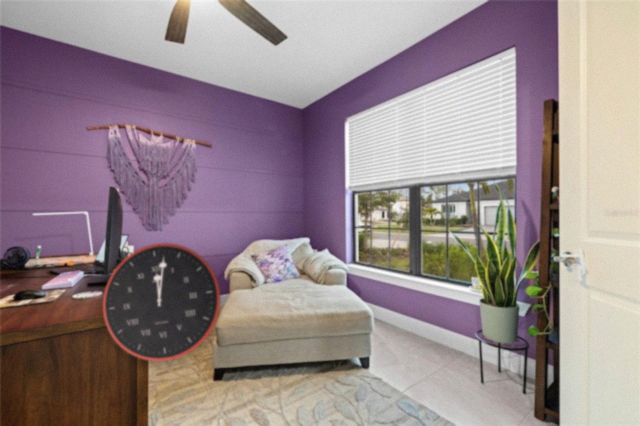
12:02
